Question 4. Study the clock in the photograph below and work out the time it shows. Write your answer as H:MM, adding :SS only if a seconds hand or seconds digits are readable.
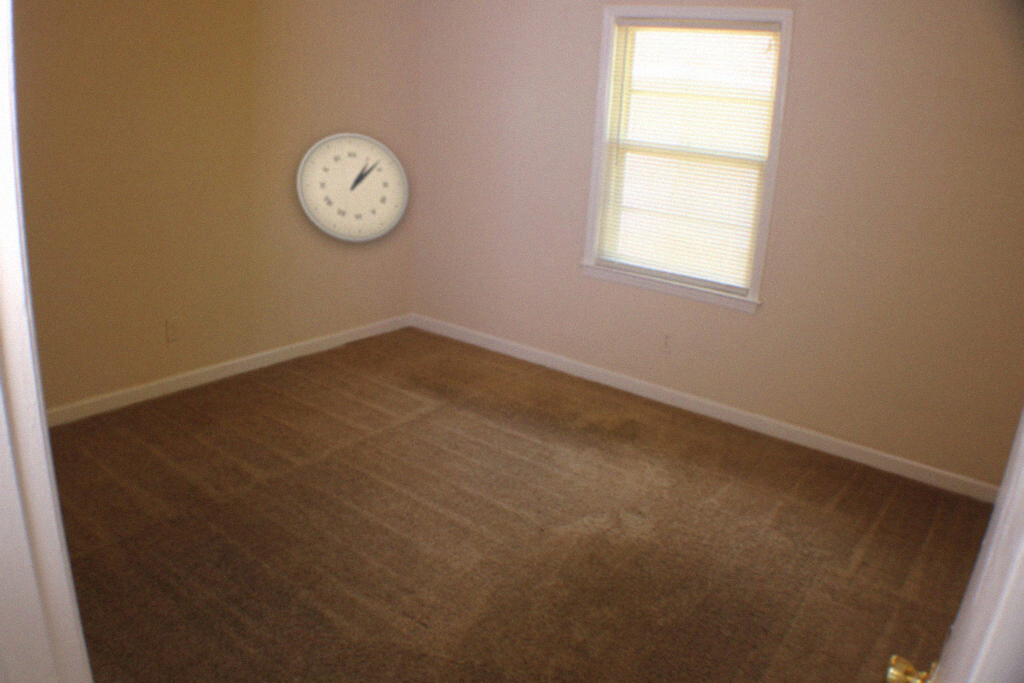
1:08
